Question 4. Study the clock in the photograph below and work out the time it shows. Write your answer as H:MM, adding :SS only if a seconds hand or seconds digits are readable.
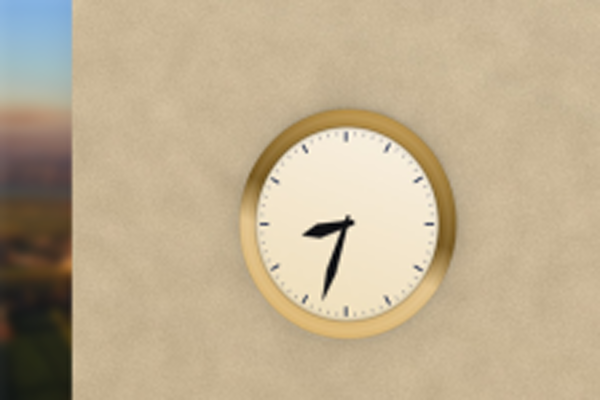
8:33
